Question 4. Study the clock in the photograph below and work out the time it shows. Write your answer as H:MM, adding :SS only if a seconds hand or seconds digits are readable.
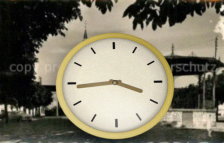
3:44
